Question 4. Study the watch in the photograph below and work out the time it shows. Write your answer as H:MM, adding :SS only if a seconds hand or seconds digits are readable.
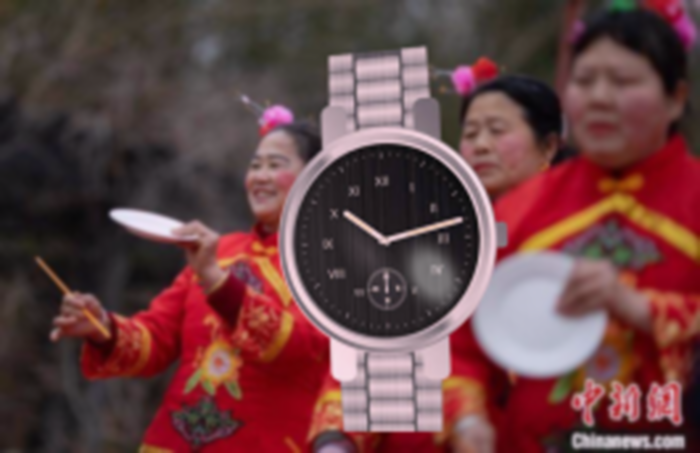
10:13
